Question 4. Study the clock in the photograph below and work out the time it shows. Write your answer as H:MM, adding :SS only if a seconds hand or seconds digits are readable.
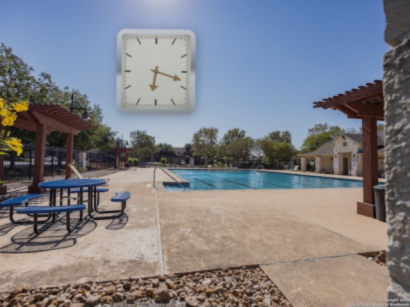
6:18
